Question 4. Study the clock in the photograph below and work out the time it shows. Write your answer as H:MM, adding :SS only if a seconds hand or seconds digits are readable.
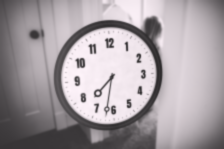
7:32
